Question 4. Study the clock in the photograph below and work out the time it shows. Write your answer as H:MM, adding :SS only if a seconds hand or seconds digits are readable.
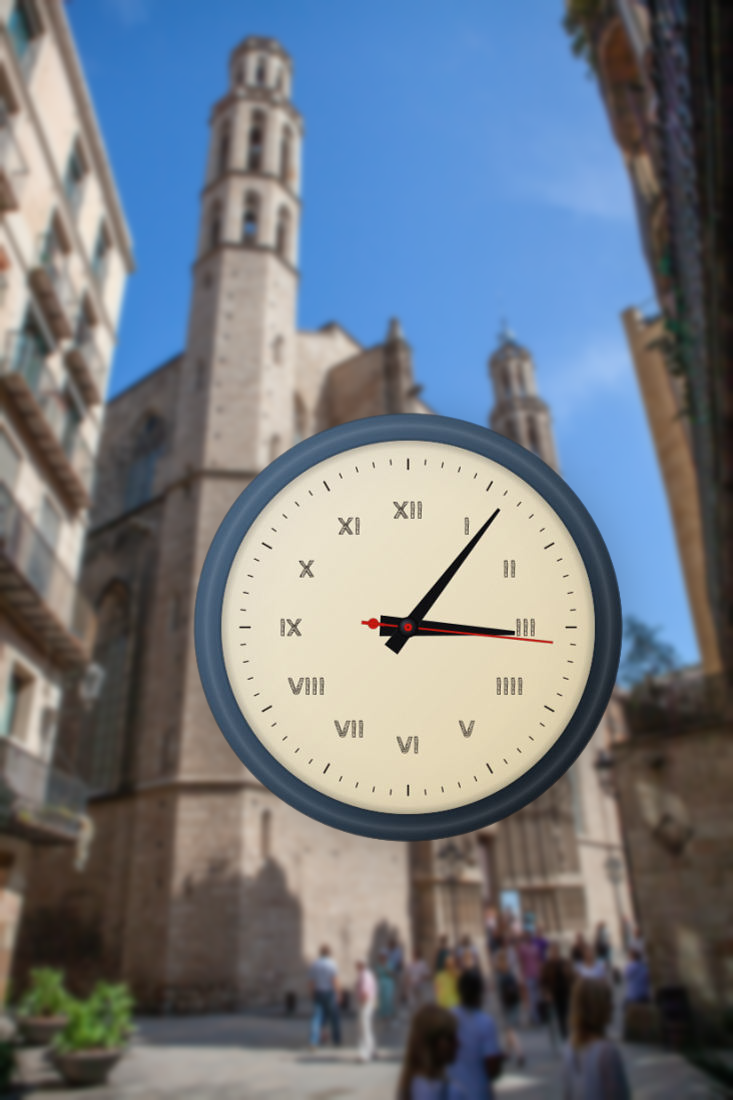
3:06:16
